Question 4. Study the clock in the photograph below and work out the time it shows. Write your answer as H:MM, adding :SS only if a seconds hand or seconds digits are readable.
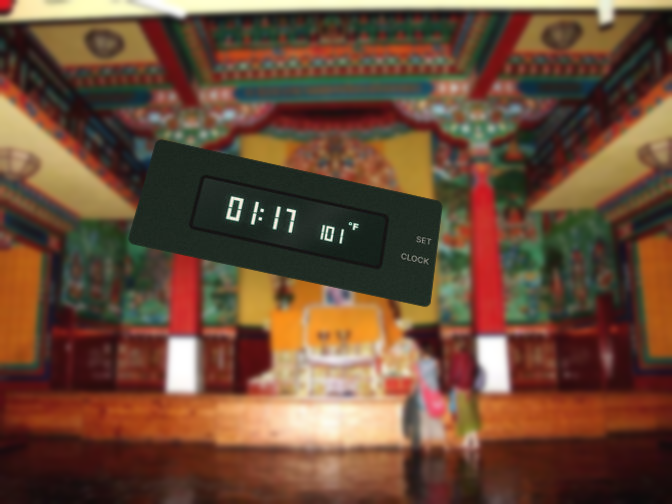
1:17
